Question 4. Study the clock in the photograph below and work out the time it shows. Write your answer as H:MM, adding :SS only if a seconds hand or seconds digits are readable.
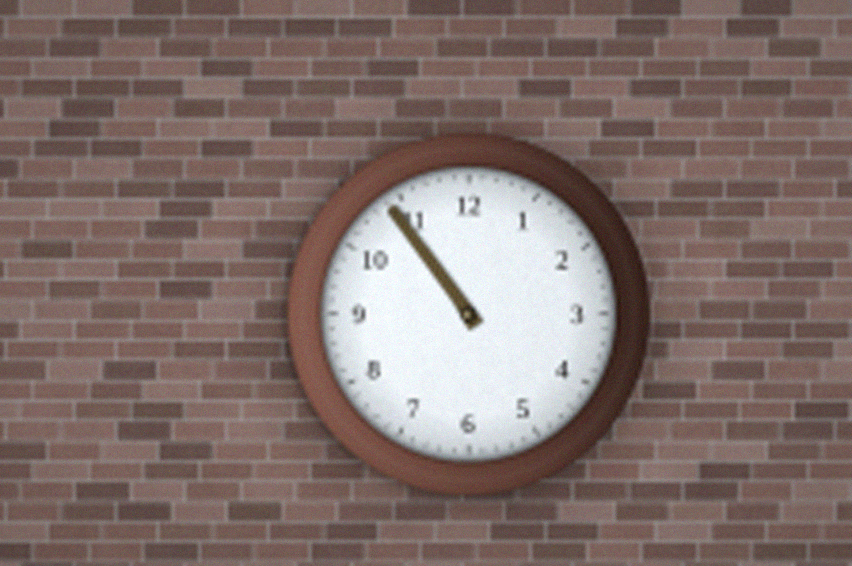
10:54
